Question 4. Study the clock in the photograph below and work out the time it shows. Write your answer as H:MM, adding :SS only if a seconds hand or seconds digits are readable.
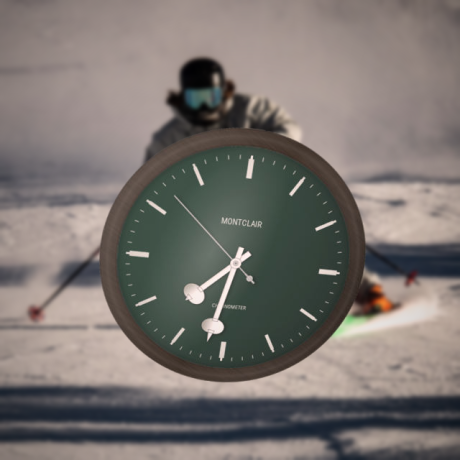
7:31:52
